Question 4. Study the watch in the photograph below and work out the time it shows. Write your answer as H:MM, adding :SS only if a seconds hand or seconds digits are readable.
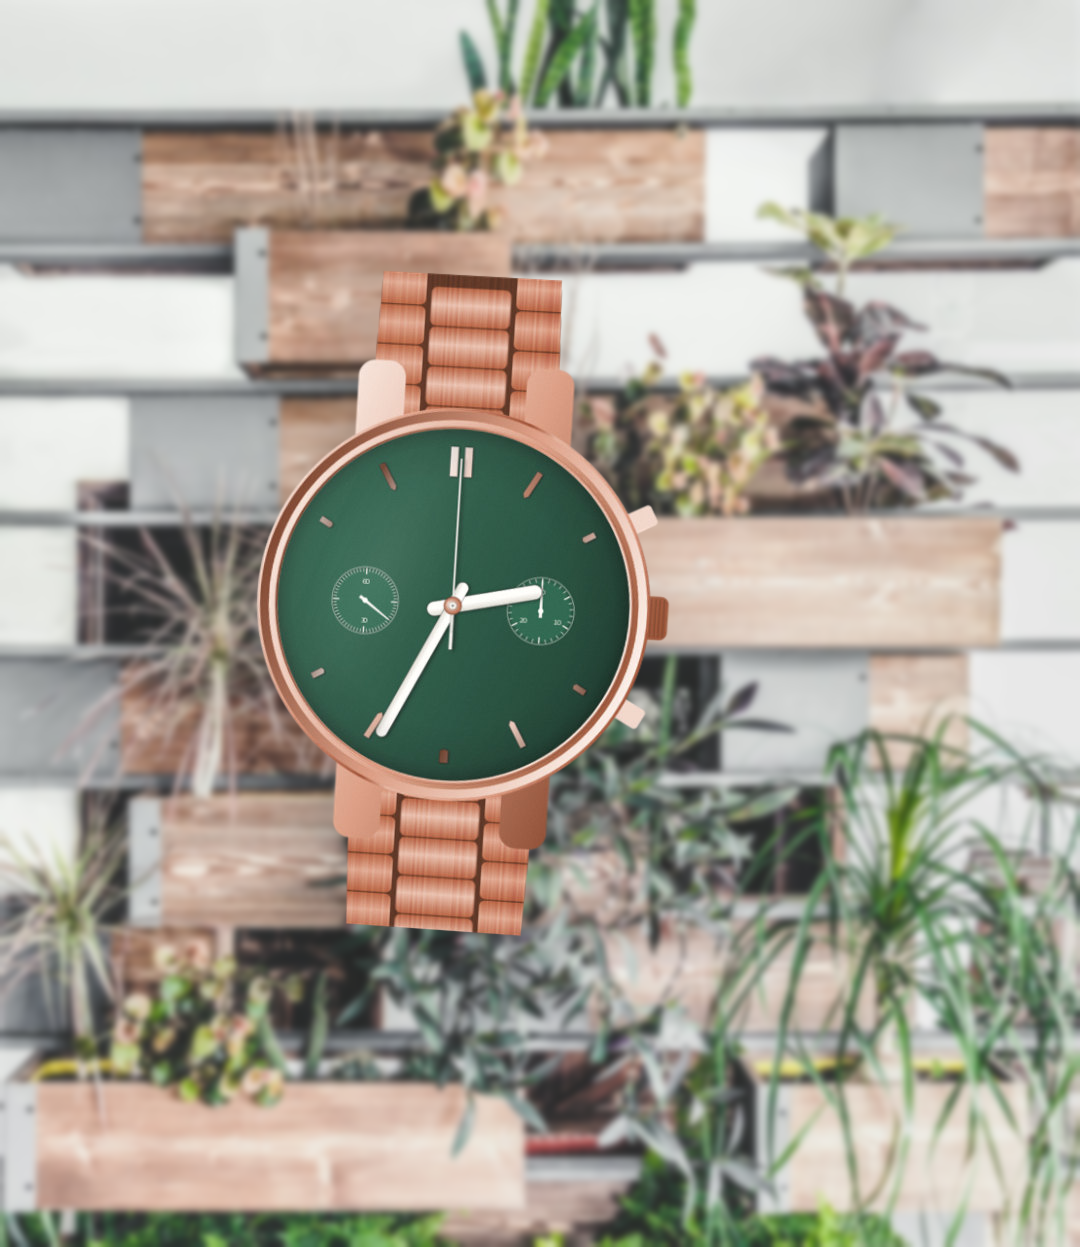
2:34:21
